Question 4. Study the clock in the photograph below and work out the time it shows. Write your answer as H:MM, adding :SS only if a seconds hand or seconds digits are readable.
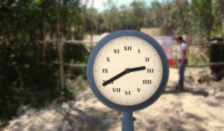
2:40
